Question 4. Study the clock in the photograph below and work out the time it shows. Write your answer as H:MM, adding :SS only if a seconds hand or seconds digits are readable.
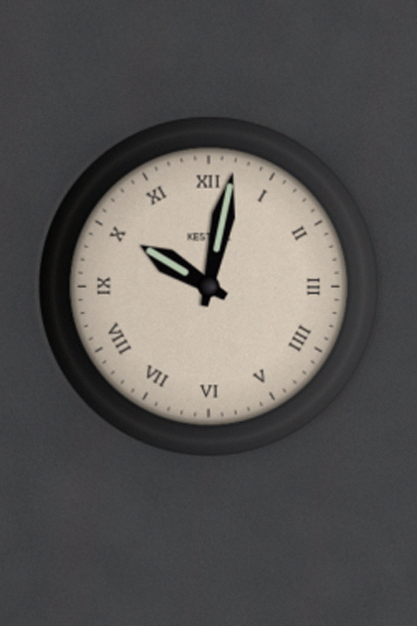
10:02
